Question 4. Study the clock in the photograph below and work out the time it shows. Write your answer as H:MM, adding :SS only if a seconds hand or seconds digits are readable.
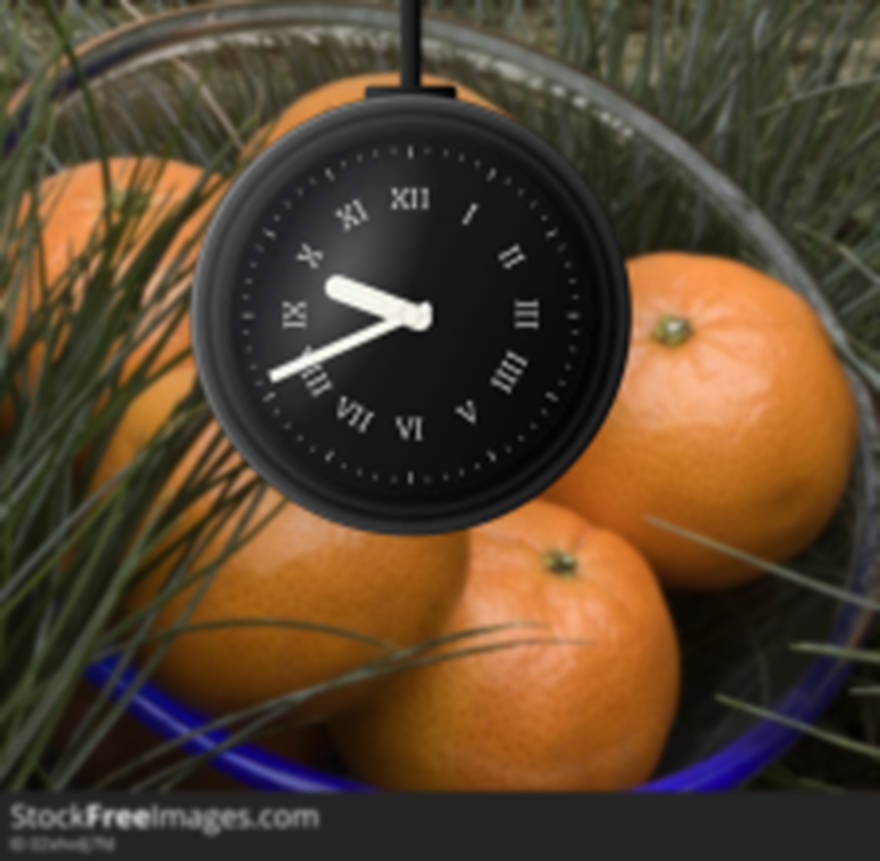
9:41
